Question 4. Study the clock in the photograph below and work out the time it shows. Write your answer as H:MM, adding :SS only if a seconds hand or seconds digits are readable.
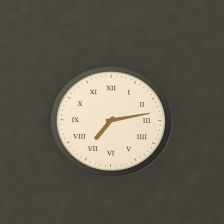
7:13
